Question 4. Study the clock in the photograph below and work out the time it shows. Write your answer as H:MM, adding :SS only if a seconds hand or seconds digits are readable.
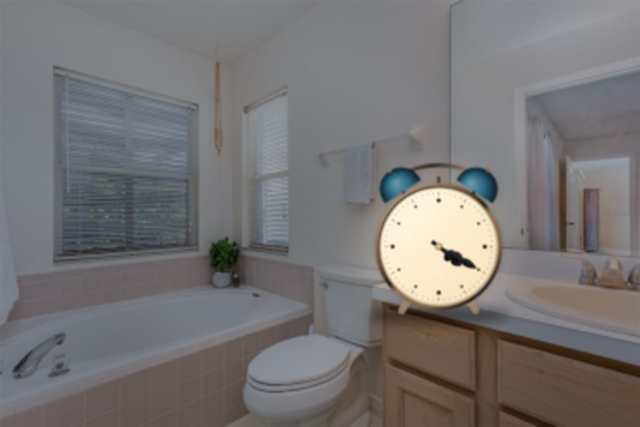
4:20
